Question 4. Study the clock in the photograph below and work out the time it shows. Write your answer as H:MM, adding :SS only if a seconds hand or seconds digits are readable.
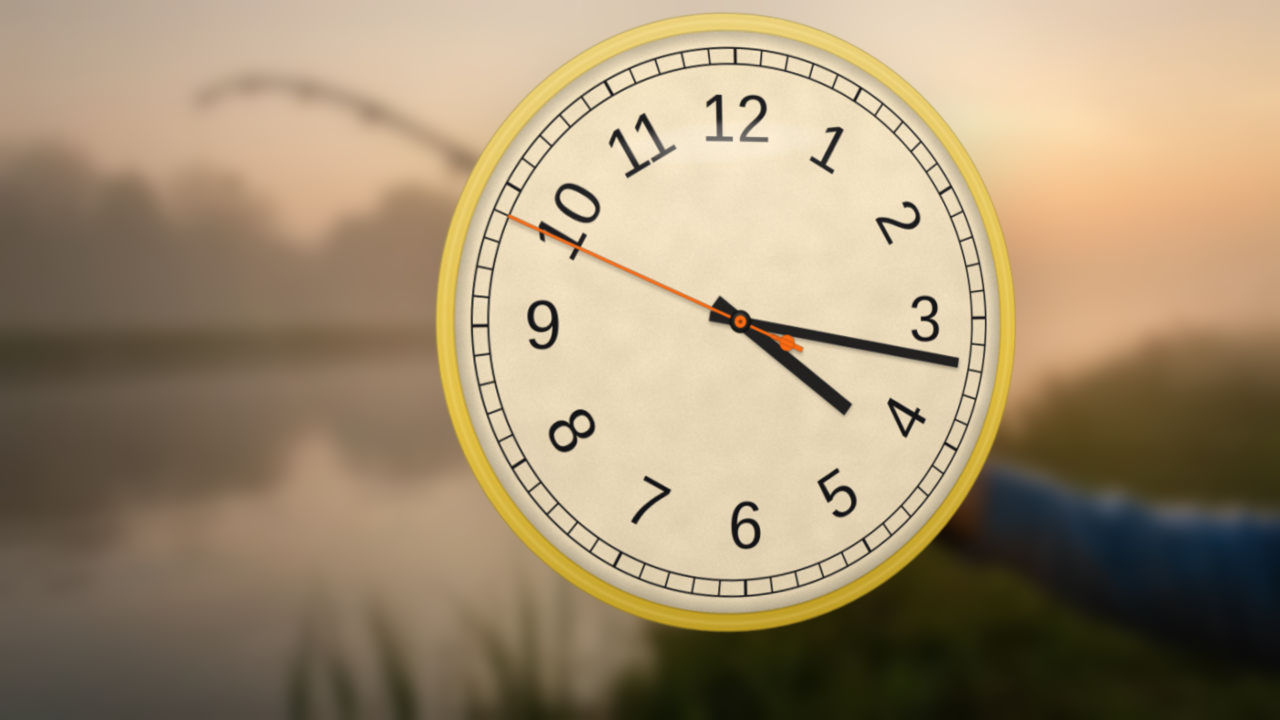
4:16:49
